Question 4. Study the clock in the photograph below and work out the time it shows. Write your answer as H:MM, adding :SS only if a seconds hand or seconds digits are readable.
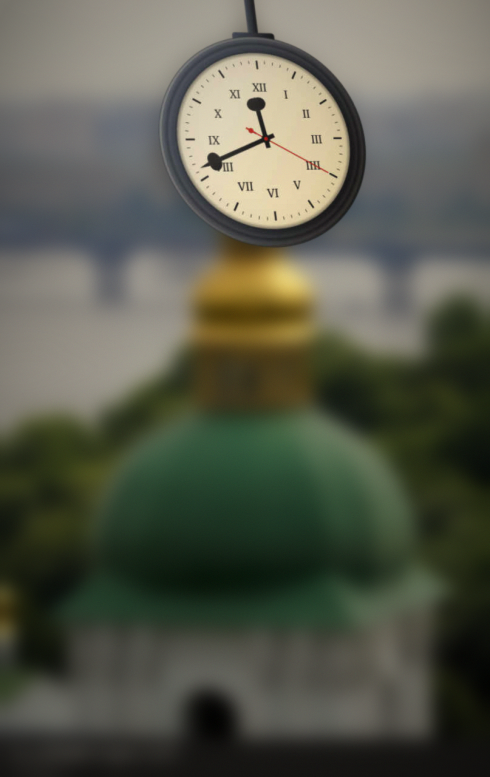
11:41:20
